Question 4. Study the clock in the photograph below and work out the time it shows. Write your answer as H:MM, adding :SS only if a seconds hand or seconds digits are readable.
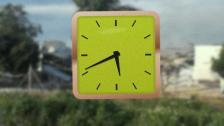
5:41
